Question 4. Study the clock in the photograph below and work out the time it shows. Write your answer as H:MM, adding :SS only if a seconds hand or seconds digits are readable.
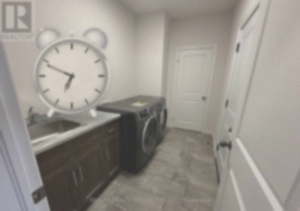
6:49
